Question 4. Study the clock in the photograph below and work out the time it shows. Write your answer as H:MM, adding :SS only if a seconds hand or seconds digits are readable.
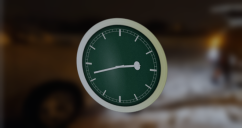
2:42
